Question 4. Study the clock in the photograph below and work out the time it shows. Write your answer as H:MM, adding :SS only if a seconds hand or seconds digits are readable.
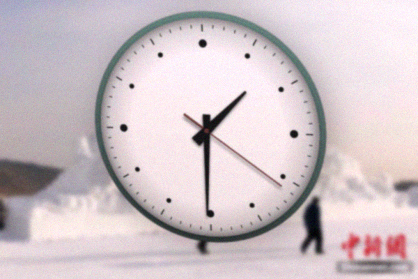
1:30:21
